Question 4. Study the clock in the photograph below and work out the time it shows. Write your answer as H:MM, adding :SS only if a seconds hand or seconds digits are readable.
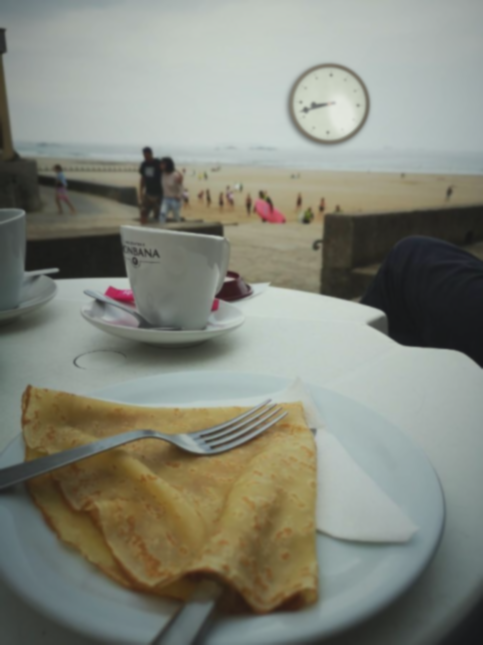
8:42
